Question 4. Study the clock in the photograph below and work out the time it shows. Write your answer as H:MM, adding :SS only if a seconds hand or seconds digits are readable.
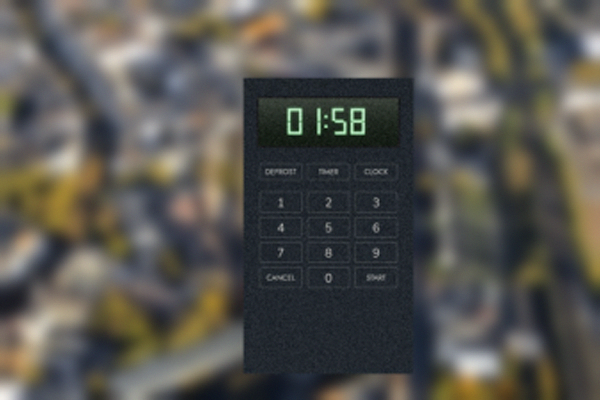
1:58
